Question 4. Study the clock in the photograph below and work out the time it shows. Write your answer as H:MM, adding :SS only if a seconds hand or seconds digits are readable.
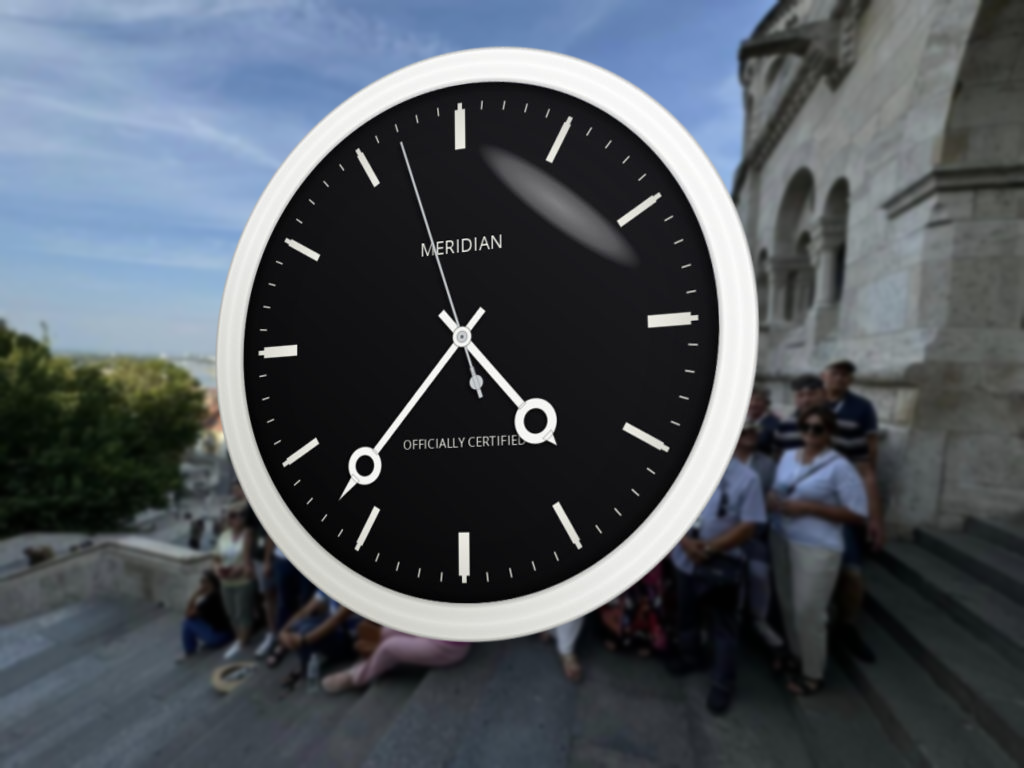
4:36:57
